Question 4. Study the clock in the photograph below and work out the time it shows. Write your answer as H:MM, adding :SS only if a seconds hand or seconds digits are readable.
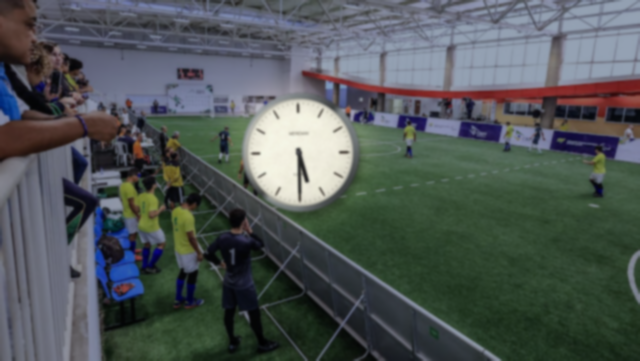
5:30
